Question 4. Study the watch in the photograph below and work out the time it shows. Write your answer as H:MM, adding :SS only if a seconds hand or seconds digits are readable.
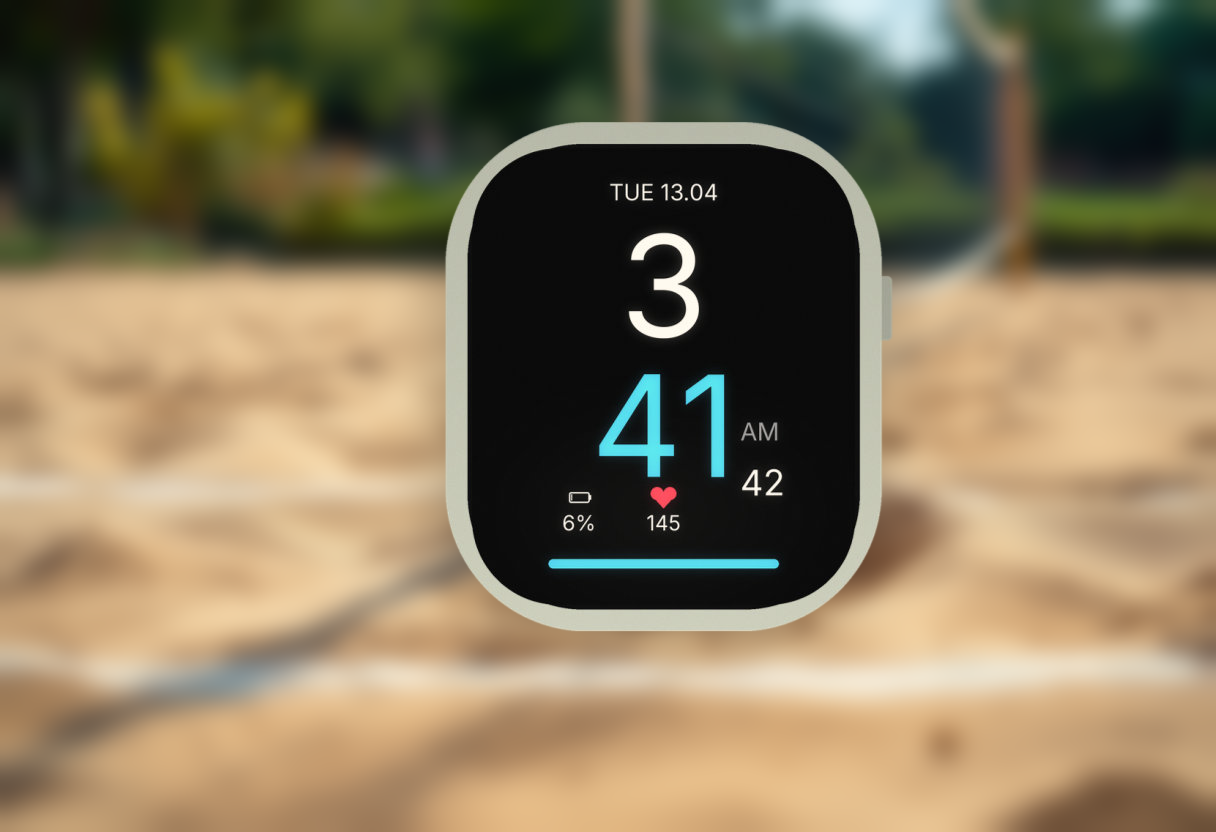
3:41:42
